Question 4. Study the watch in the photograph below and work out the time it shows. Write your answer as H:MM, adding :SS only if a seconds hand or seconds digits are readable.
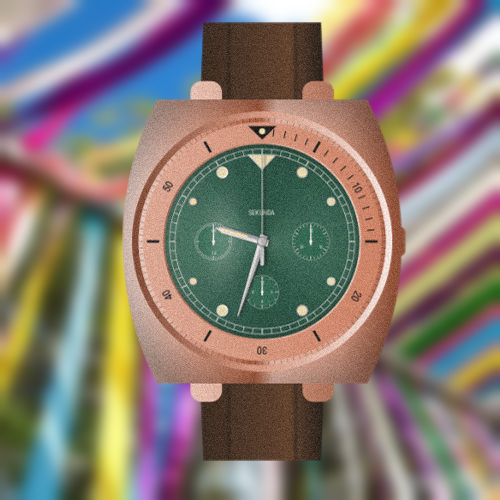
9:33
